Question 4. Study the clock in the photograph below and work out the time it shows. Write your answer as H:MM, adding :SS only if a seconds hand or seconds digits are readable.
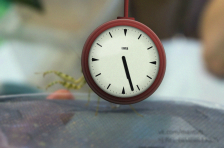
5:27
